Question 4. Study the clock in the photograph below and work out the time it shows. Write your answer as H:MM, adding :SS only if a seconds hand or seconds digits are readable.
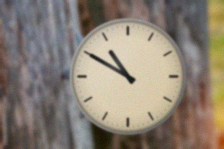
10:50
